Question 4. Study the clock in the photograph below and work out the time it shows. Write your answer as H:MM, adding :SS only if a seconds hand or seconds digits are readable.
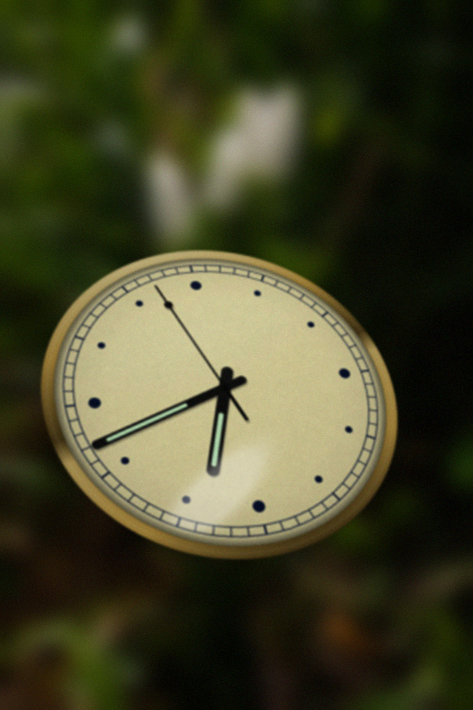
6:41:57
